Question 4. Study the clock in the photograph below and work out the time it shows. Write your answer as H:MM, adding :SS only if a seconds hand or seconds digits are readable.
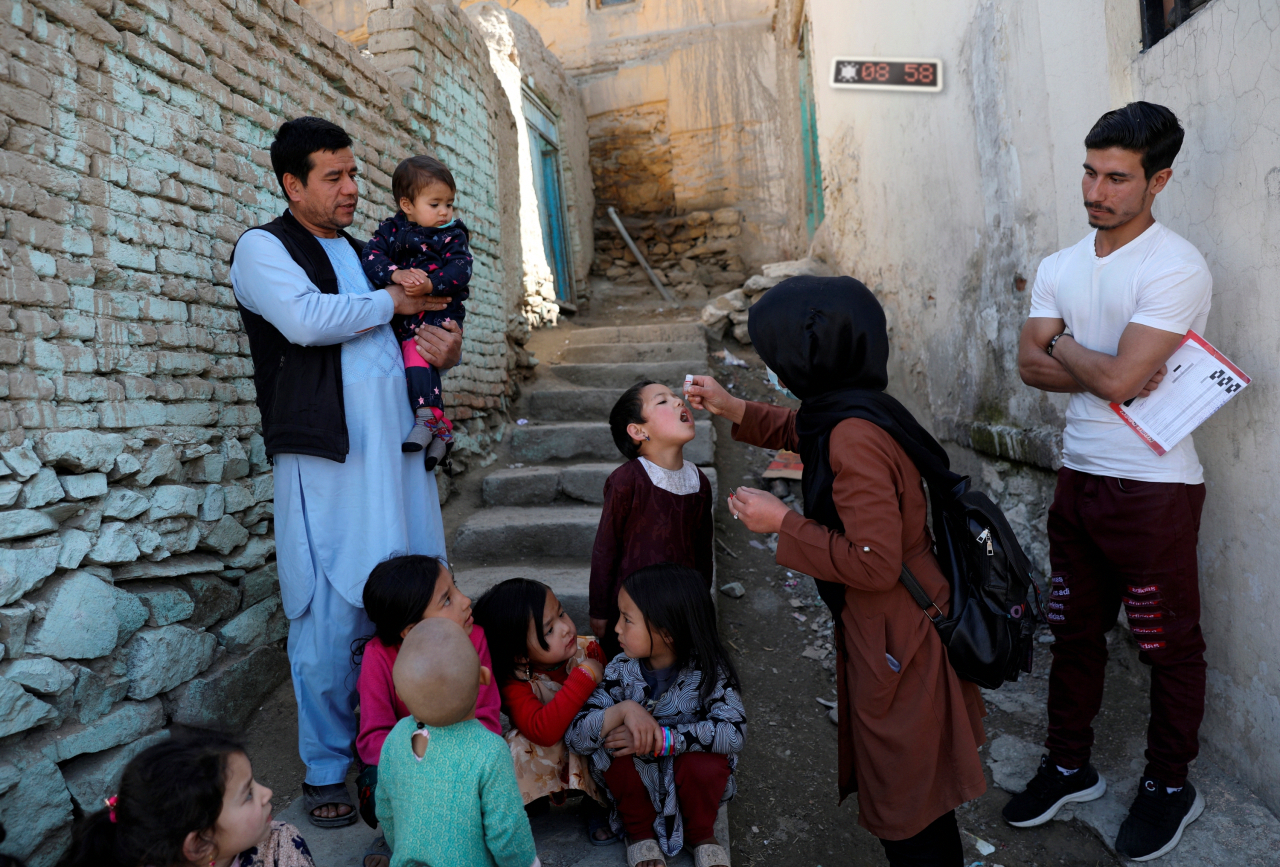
8:58
